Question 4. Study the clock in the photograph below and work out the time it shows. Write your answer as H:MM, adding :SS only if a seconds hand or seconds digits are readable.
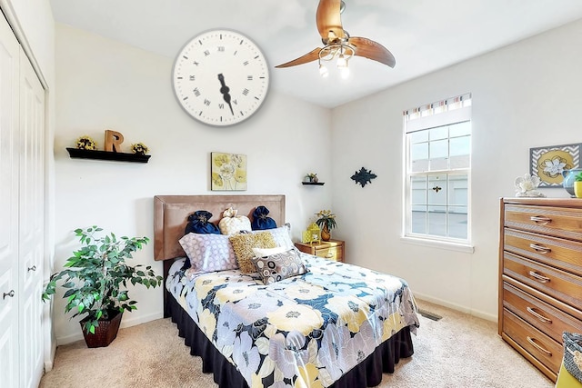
5:27
